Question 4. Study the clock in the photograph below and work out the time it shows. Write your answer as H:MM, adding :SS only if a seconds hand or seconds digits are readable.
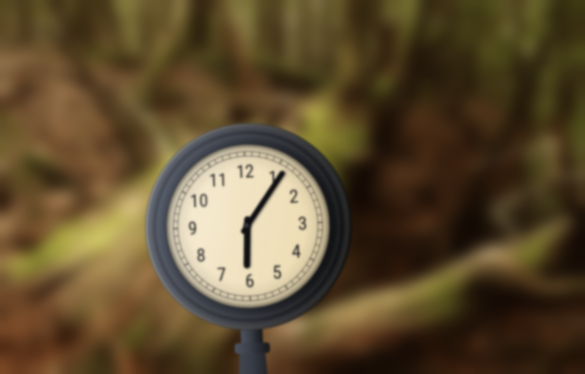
6:06
